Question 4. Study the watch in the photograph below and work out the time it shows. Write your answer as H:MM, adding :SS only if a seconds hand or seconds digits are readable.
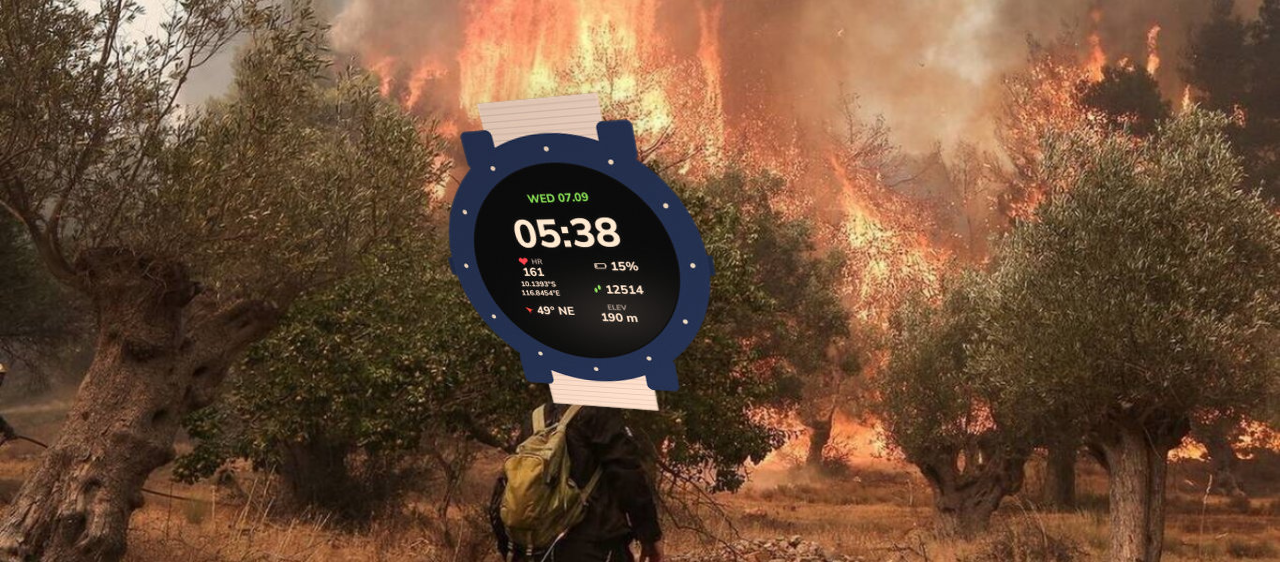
5:38
